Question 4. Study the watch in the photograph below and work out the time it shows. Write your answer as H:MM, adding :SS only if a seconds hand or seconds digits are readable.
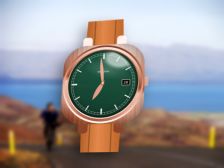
6:59
